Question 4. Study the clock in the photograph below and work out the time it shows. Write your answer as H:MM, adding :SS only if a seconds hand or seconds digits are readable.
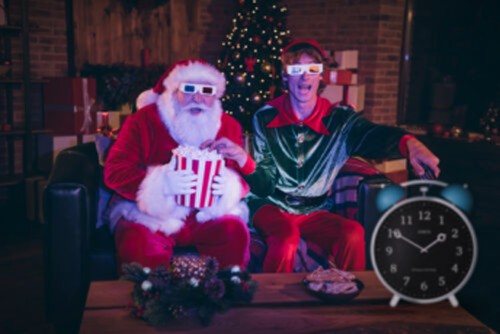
1:50
